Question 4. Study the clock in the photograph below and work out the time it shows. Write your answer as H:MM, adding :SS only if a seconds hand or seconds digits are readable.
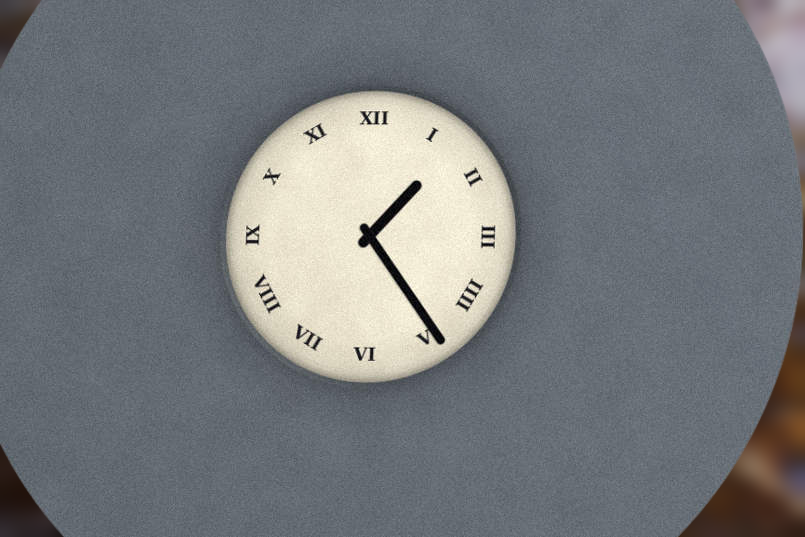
1:24
